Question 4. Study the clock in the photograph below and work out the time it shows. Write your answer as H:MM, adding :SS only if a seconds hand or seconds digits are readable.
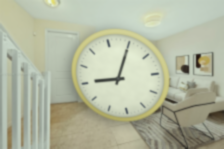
9:05
